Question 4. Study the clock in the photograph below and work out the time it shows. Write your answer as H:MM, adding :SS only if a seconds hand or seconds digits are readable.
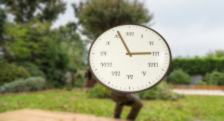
2:56
